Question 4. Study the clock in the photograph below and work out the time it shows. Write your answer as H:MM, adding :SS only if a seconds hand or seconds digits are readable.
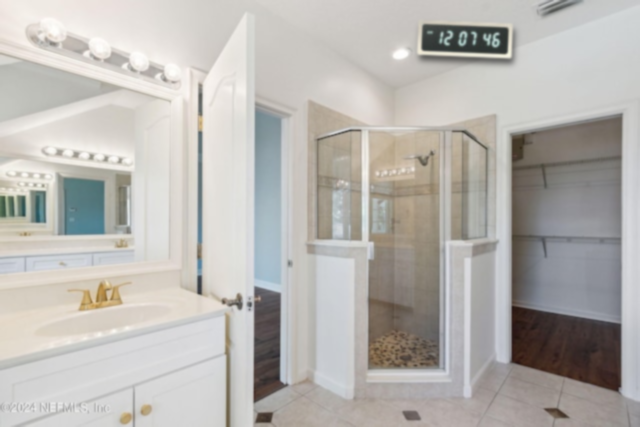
12:07:46
